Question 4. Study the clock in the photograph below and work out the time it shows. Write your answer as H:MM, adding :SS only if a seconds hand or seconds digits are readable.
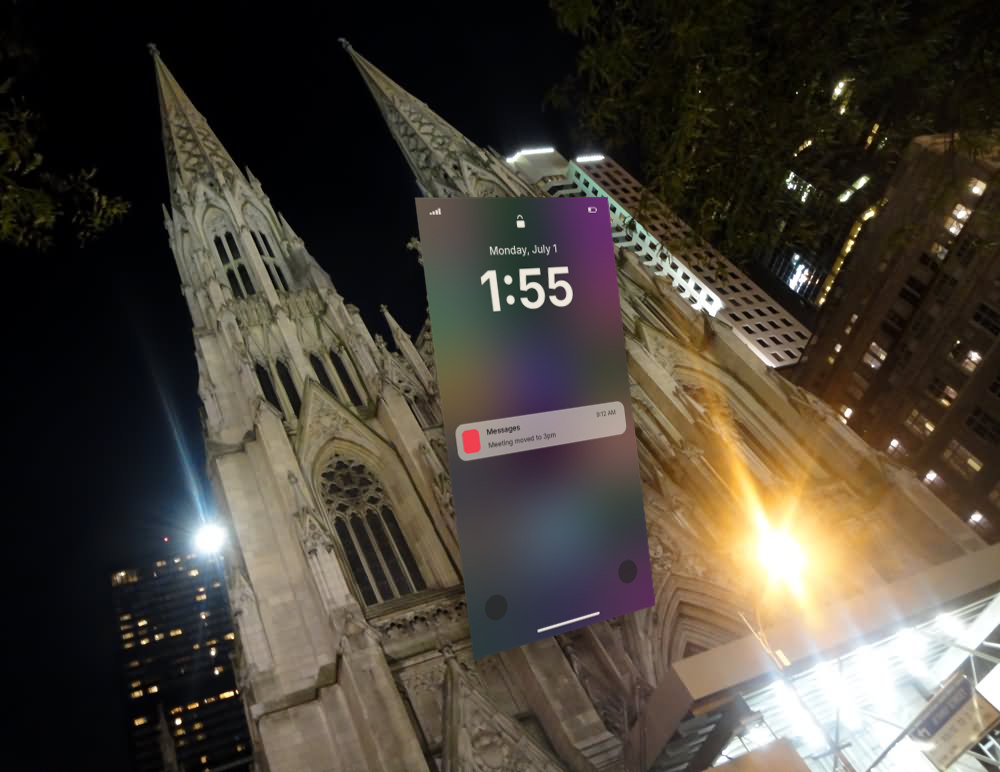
1:55
